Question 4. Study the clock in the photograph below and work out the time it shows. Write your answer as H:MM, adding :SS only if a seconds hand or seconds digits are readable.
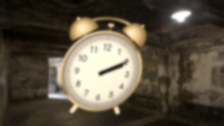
2:10
